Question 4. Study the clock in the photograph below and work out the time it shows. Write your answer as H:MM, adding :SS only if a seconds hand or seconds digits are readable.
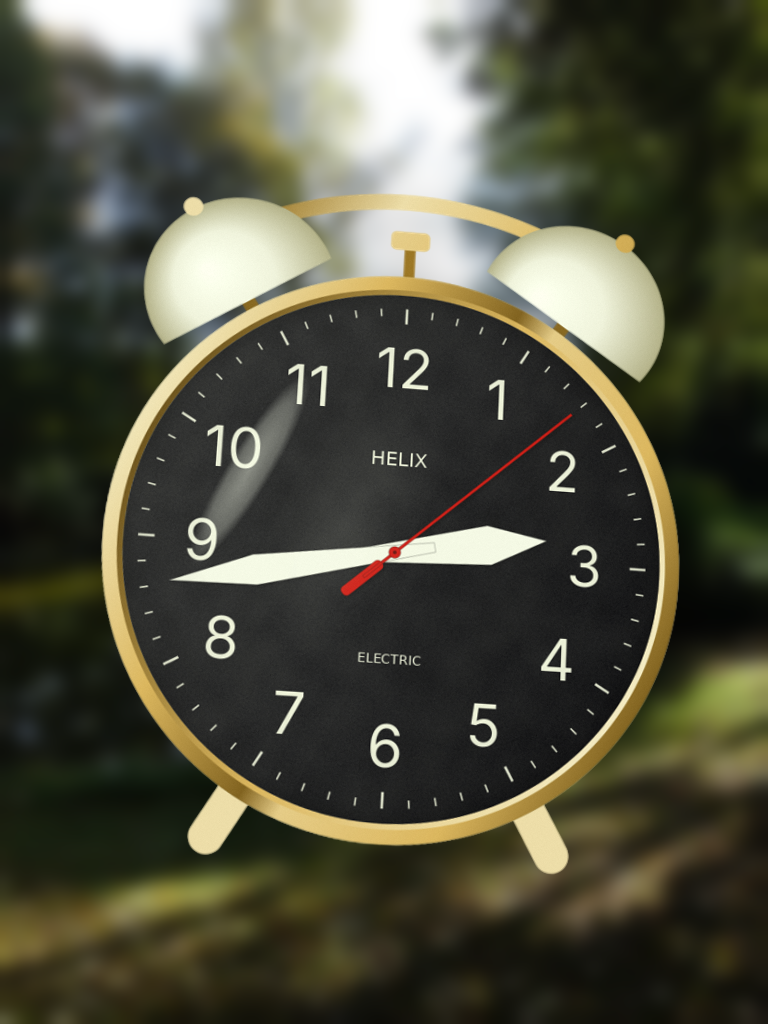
2:43:08
